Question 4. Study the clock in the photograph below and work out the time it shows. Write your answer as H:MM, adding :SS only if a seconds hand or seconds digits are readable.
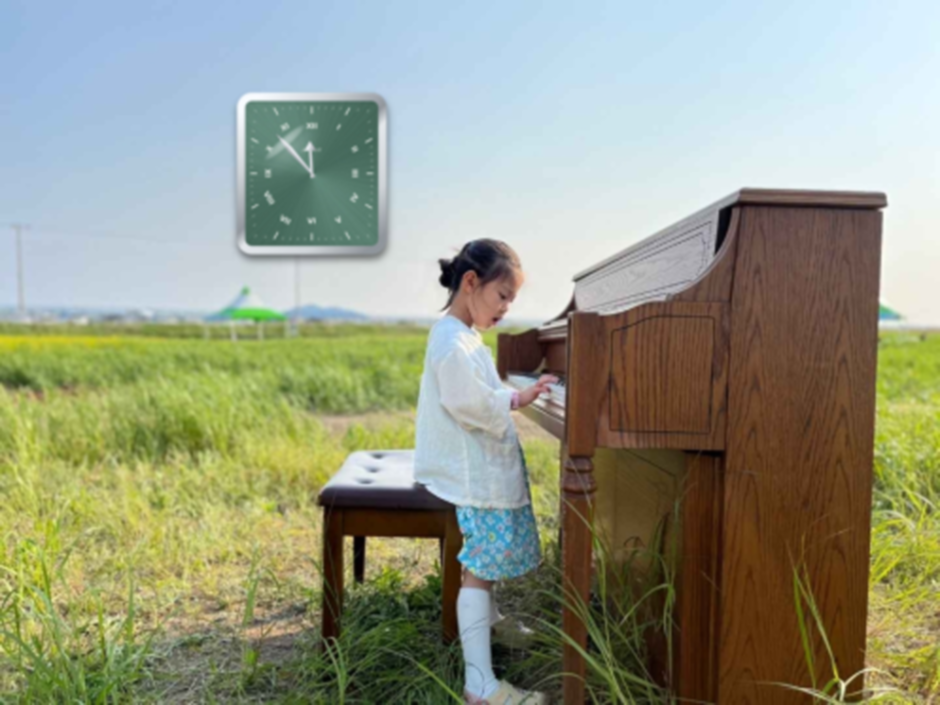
11:53
